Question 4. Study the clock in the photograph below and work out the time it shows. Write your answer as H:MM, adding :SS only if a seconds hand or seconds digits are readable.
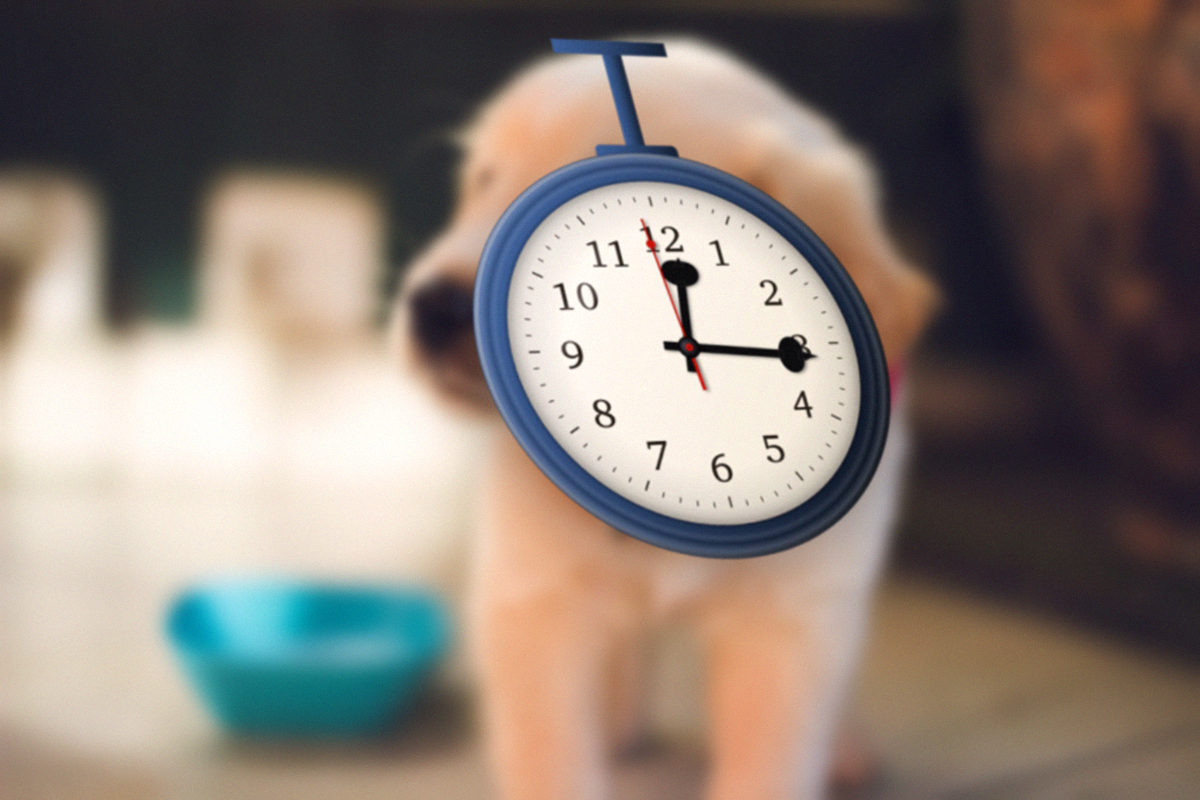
12:15:59
